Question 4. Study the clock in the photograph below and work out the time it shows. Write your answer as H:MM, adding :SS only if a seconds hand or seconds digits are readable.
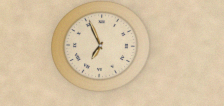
6:56
